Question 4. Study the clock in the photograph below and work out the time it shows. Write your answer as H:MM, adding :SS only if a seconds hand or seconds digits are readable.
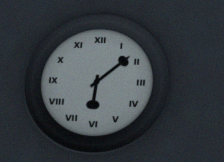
6:08
